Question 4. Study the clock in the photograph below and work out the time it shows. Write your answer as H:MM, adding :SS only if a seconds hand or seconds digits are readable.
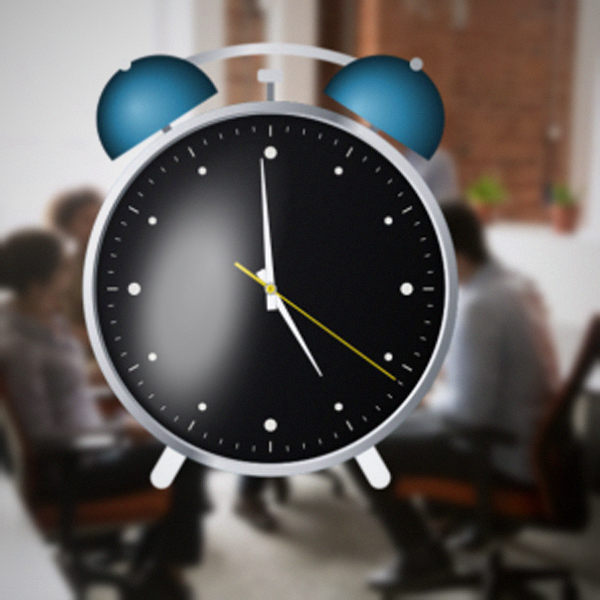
4:59:21
